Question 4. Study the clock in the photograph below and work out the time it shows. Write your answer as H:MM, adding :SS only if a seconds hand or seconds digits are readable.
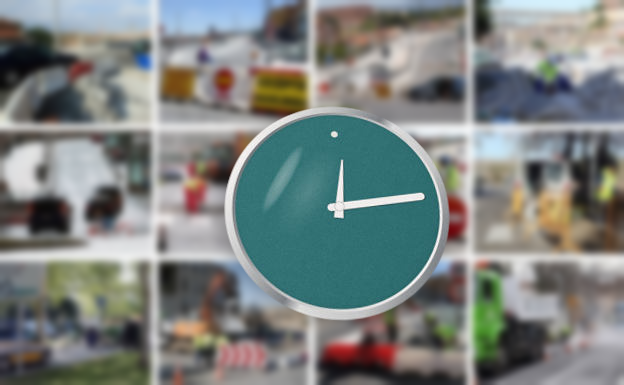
12:14
